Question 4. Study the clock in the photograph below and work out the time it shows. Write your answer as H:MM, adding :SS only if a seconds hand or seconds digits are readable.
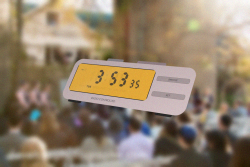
3:53:35
